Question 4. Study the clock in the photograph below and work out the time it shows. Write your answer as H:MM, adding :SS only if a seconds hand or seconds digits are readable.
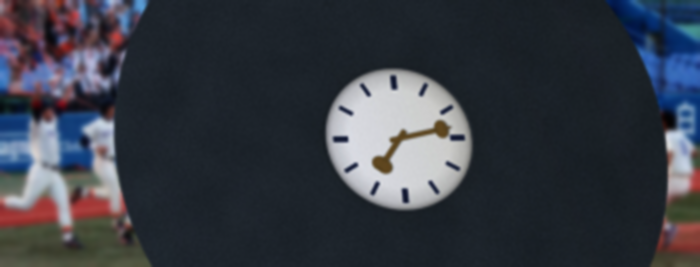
7:13
